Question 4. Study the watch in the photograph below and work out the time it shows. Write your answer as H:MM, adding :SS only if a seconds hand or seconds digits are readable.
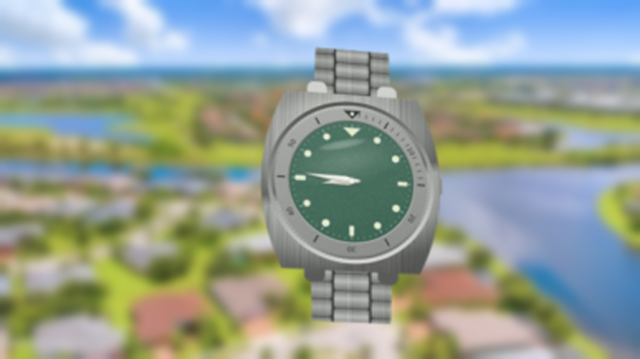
8:46
